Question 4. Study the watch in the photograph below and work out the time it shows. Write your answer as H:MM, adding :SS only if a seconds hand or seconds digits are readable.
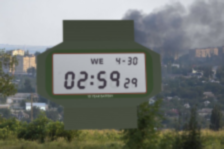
2:59:29
